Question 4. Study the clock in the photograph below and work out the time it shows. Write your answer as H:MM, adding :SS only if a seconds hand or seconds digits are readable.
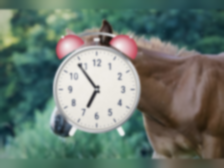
6:54
